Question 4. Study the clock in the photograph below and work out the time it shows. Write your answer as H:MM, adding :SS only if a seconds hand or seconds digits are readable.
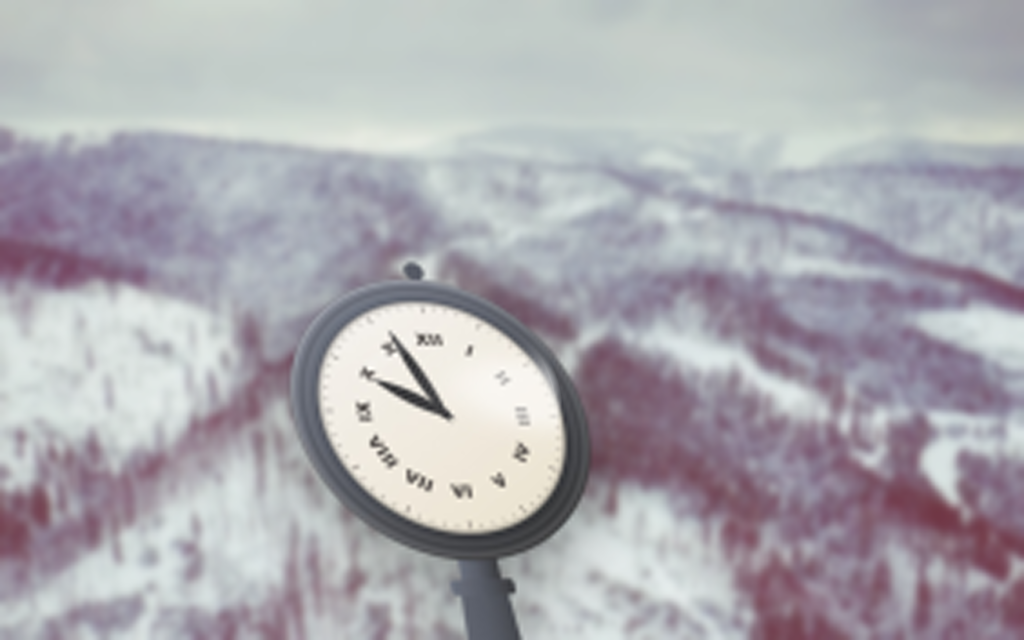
9:56
